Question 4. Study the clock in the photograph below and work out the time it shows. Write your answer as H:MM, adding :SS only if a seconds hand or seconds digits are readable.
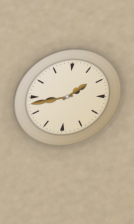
1:43
